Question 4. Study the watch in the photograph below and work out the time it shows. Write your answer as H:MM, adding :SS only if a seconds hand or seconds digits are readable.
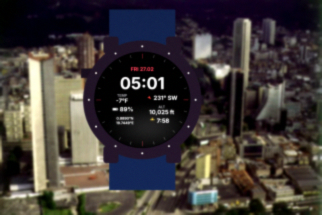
5:01
